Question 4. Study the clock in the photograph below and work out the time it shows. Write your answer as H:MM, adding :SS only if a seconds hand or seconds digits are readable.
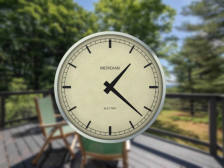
1:22
